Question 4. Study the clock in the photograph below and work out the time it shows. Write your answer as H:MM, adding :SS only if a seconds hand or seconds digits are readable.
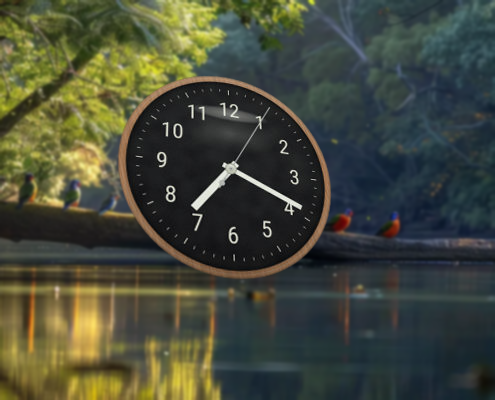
7:19:05
